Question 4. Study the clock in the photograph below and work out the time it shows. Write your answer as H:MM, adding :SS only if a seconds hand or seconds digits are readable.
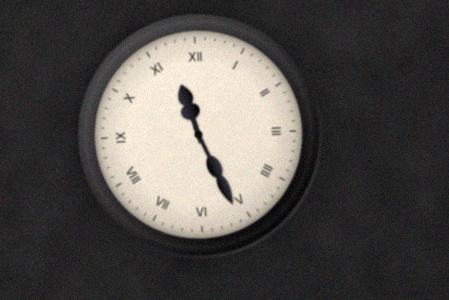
11:26
